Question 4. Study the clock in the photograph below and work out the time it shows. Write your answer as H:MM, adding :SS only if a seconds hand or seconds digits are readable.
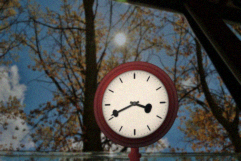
3:41
